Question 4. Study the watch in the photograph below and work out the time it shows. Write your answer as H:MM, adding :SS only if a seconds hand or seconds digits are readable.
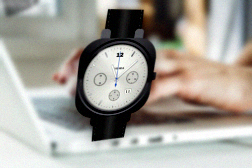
11:08
